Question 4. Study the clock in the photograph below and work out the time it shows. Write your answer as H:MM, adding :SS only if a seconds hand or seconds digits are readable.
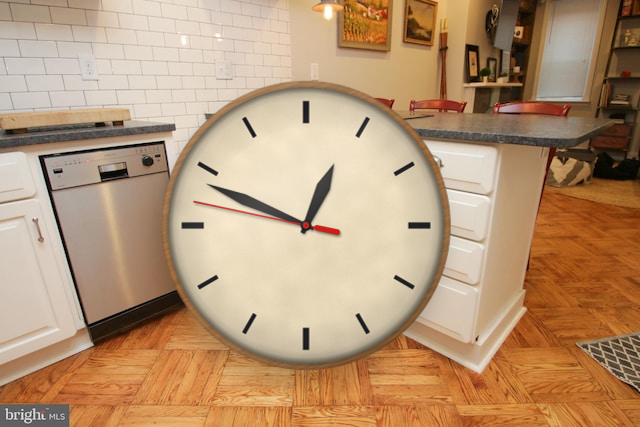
12:48:47
